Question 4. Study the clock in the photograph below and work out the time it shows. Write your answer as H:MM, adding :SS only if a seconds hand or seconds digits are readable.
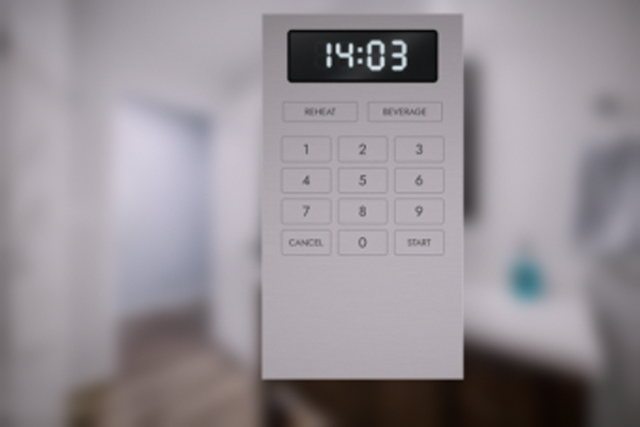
14:03
